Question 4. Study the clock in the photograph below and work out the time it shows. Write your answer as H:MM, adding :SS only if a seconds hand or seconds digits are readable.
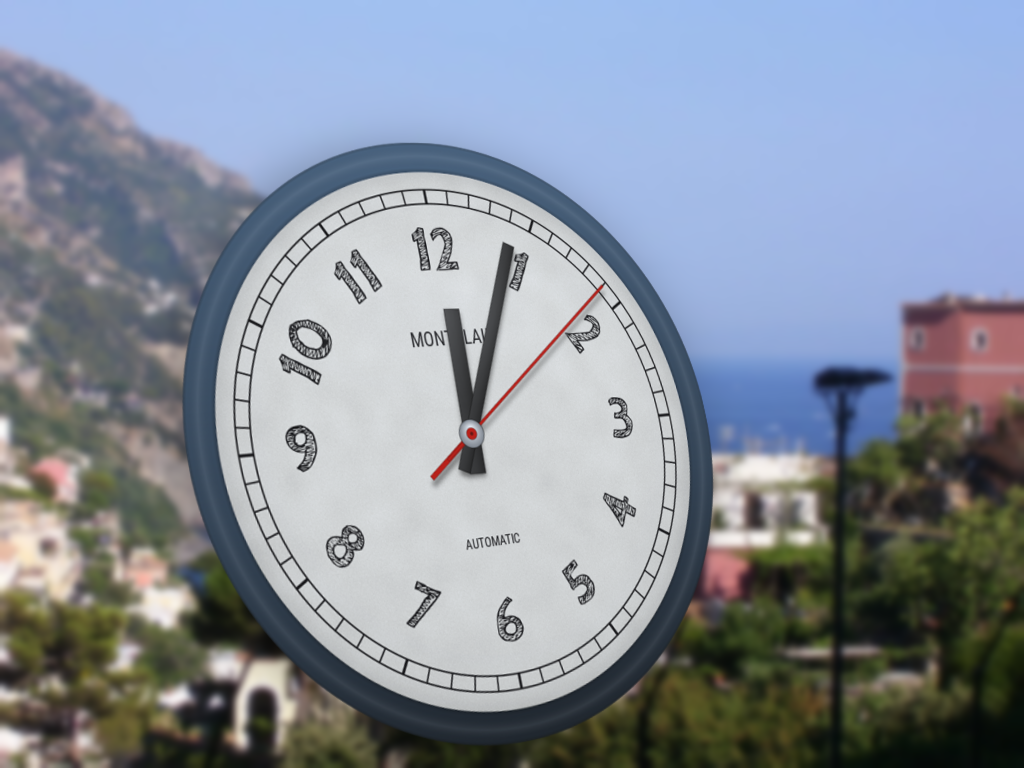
12:04:09
